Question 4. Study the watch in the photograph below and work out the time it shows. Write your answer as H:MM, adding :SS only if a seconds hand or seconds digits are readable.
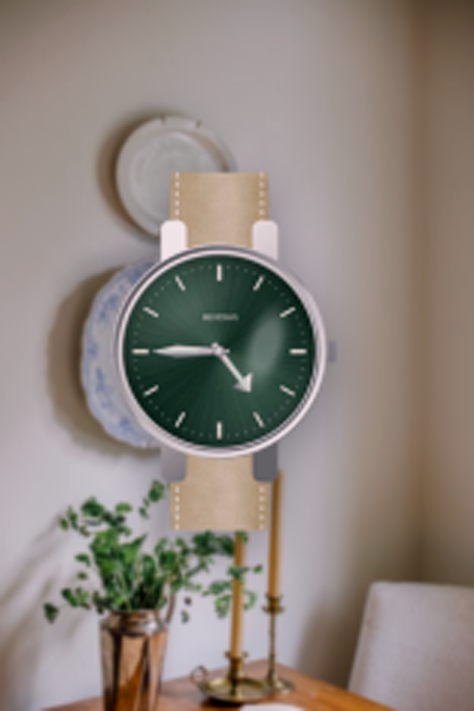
4:45
